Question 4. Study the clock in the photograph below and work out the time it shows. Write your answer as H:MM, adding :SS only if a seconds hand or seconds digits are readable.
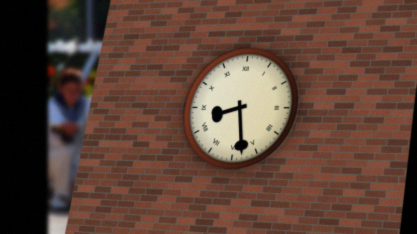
8:28
